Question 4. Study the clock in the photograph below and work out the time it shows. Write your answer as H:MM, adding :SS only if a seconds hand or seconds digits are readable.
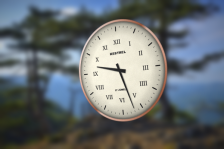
9:27
